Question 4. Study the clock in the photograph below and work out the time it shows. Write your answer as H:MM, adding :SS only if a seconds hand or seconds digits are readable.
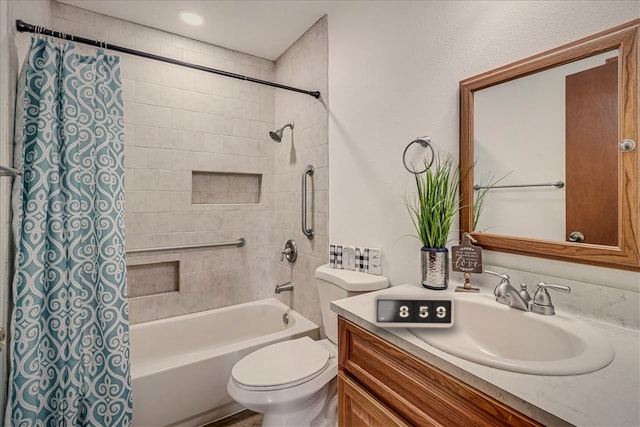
8:59
